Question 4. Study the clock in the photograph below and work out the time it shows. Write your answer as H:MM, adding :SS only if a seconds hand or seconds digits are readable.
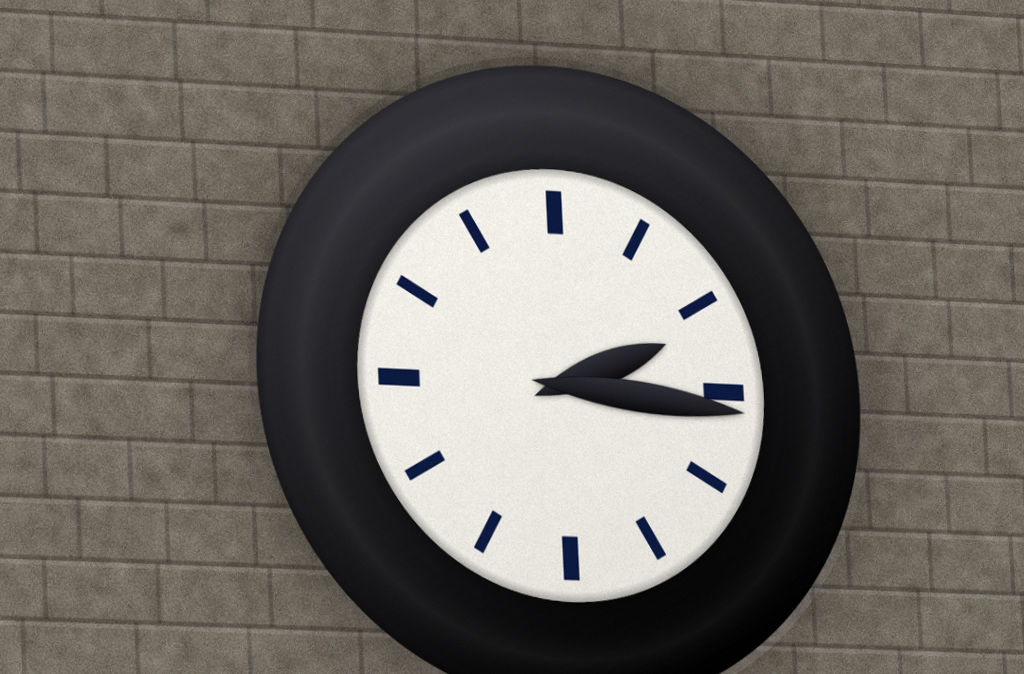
2:16
